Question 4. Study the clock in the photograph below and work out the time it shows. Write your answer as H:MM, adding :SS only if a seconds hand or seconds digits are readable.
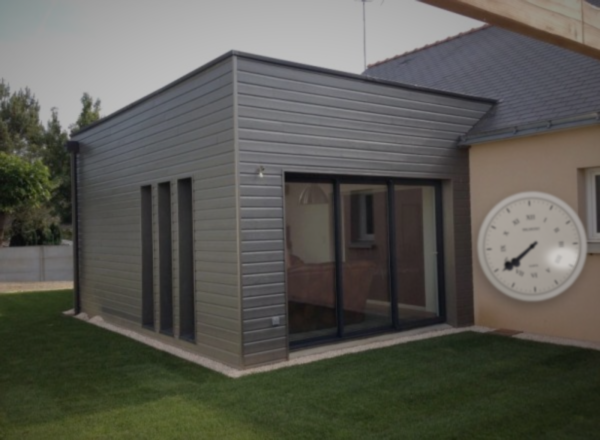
7:39
